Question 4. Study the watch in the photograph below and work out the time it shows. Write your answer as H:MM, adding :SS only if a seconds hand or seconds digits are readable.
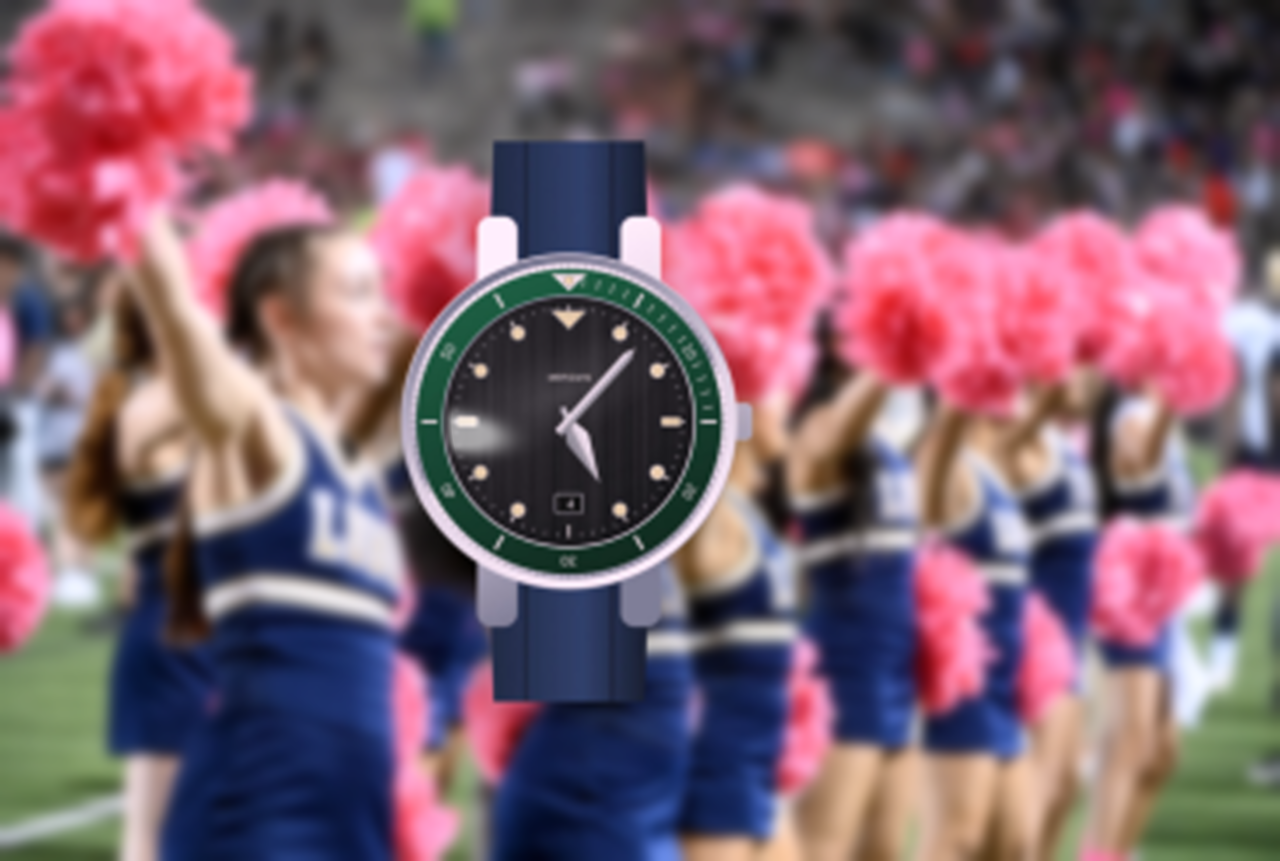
5:07
